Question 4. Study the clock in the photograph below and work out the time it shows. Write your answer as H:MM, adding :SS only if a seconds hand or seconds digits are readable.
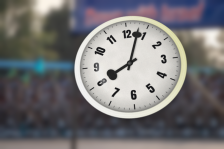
8:03
